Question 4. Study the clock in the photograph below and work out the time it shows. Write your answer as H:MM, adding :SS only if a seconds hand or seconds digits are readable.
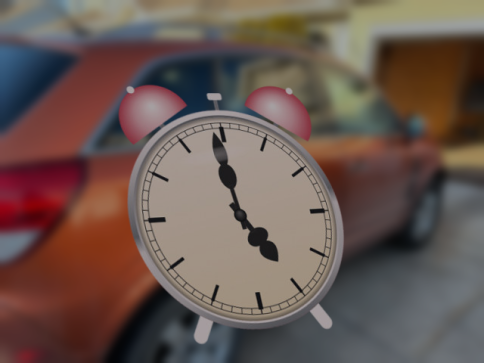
4:59
